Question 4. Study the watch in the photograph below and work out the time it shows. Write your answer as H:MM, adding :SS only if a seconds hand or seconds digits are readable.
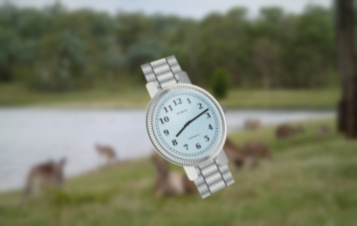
8:13
